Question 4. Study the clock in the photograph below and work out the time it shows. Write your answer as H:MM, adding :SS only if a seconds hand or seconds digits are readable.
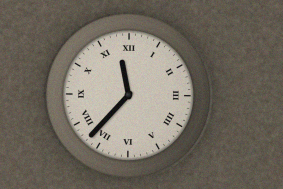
11:37
